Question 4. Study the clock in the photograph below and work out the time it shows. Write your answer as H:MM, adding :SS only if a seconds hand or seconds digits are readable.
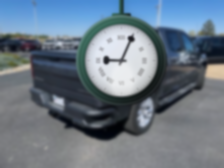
9:04
